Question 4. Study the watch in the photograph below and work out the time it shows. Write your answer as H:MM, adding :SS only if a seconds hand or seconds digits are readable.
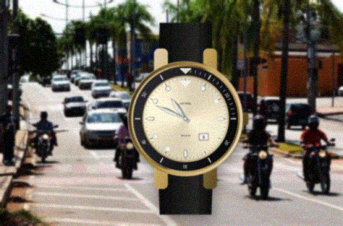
10:49
